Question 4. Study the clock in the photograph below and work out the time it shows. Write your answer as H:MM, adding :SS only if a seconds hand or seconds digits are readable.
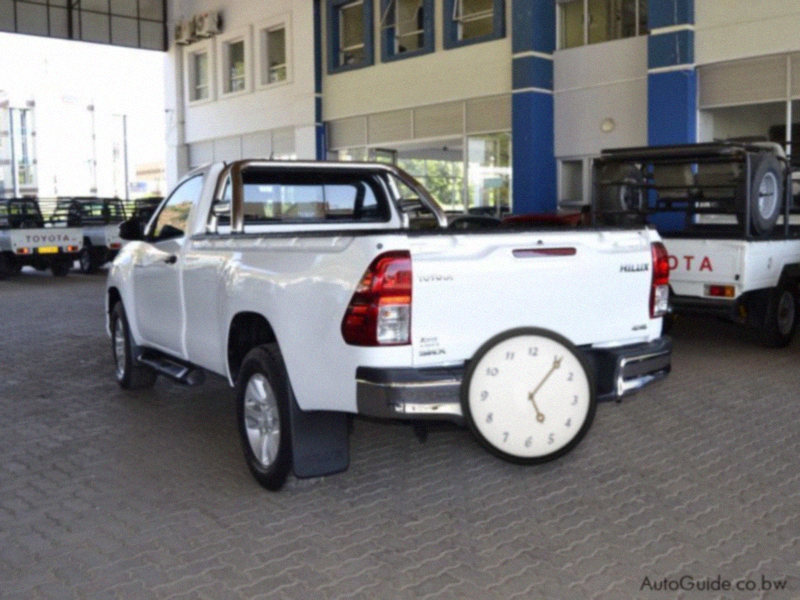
5:06
